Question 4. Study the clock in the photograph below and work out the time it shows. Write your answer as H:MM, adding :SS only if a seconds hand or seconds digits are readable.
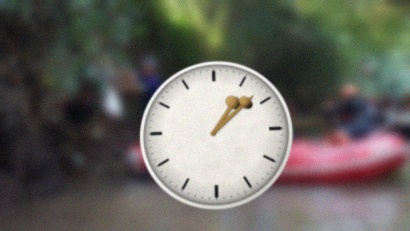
1:08
